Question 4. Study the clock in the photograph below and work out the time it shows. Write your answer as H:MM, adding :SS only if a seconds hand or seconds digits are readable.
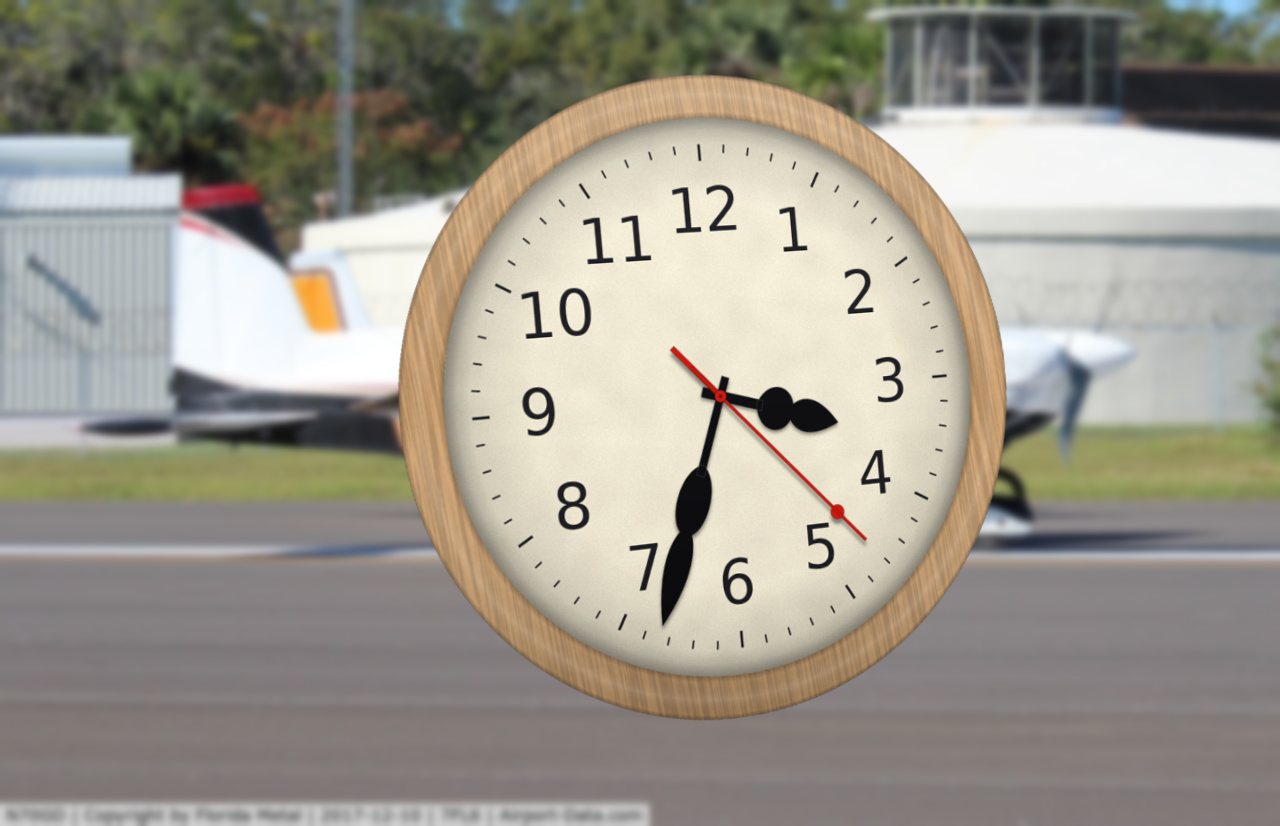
3:33:23
